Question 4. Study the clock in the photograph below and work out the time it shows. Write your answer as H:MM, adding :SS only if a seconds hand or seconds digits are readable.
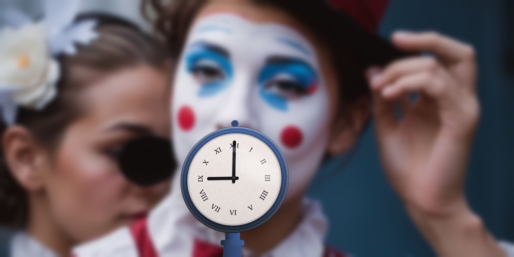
9:00
